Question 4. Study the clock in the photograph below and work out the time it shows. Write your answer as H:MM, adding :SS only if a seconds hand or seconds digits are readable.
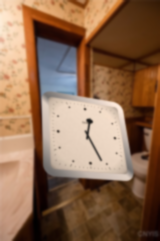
12:26
